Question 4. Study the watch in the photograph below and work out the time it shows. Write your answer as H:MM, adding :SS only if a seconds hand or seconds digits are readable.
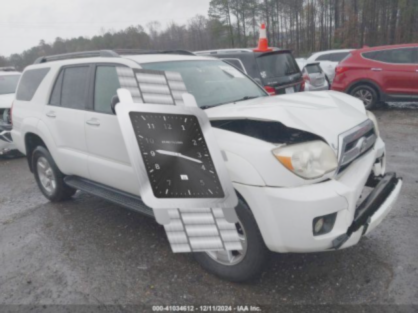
9:18
